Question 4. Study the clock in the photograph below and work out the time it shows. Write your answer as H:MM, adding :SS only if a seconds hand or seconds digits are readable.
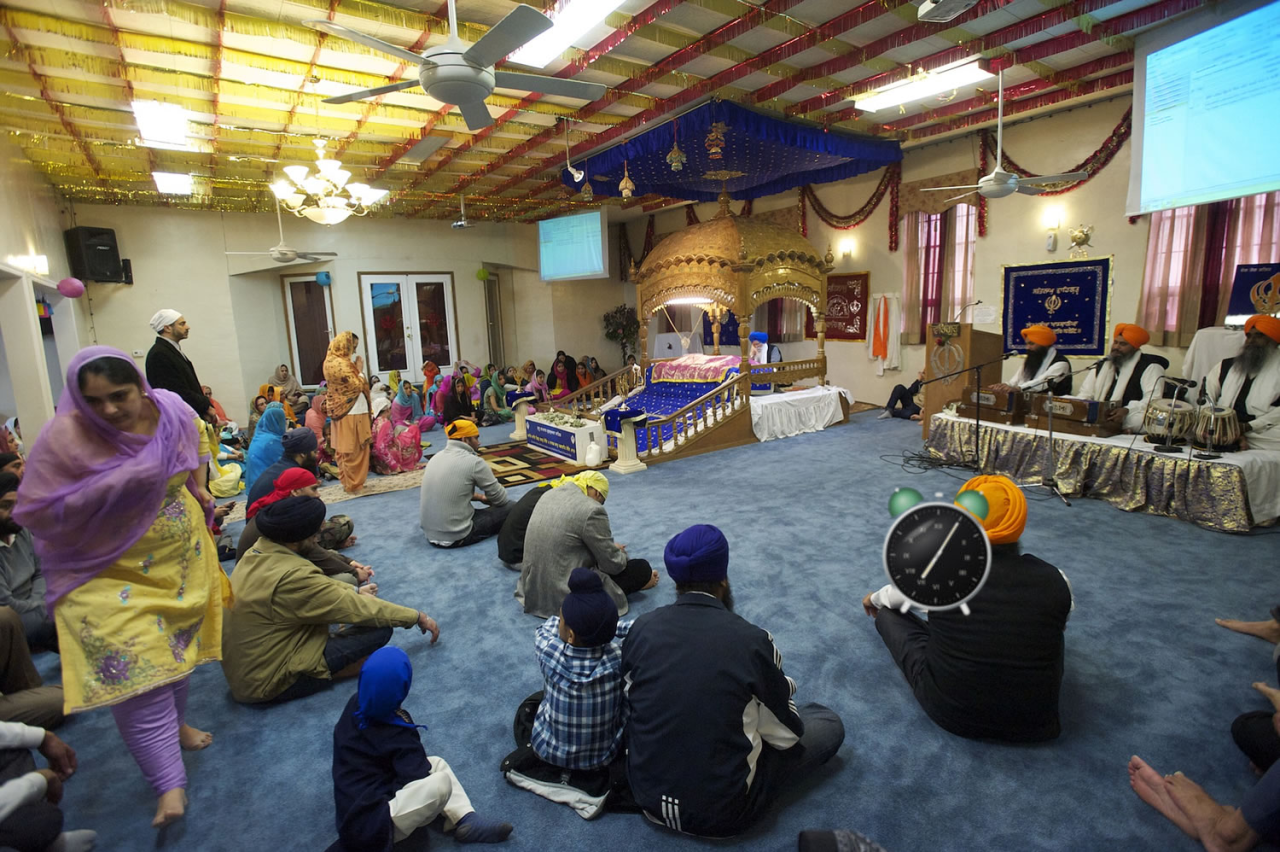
7:05
